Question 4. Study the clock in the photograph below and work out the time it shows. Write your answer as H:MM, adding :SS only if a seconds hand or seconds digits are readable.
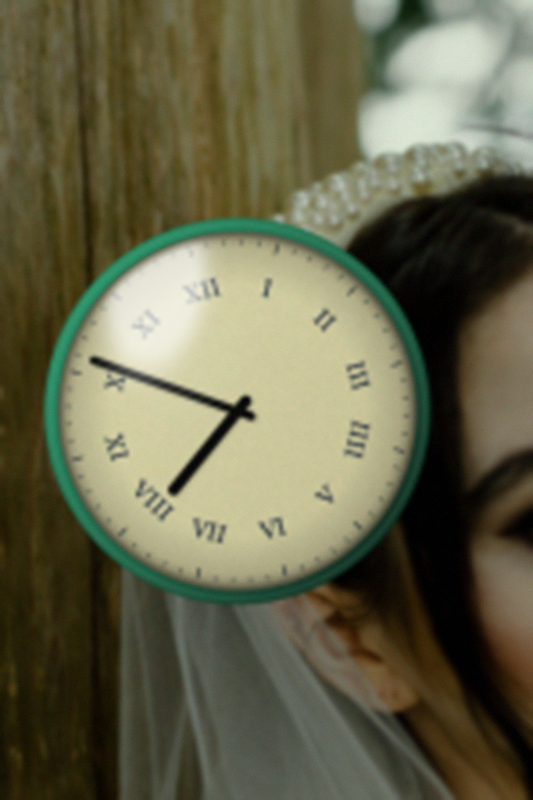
7:51
